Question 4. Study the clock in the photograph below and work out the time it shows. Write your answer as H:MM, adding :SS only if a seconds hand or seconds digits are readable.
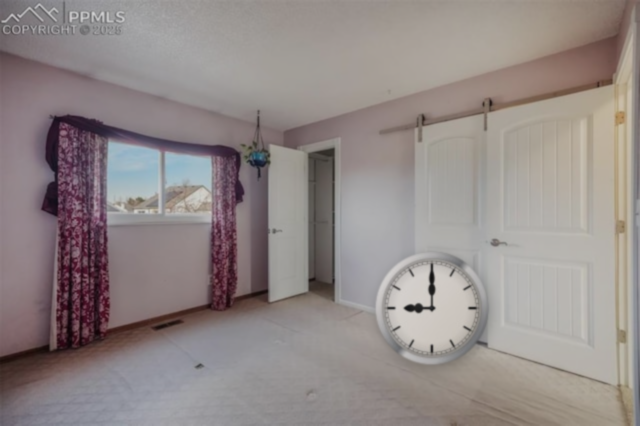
9:00
